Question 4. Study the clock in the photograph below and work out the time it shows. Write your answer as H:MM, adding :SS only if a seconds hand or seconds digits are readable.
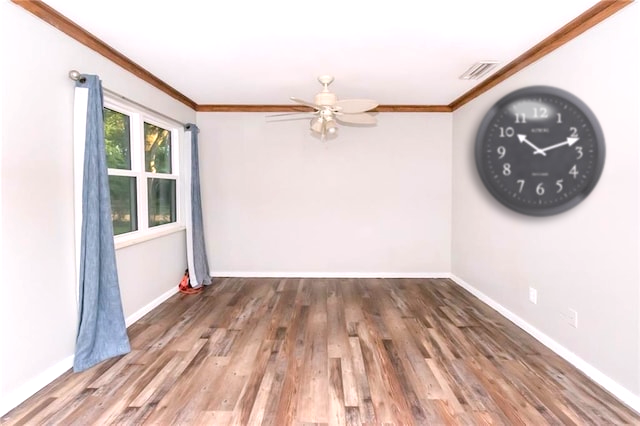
10:12
